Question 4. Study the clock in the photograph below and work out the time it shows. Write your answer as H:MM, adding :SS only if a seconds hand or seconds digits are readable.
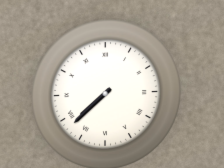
7:38
